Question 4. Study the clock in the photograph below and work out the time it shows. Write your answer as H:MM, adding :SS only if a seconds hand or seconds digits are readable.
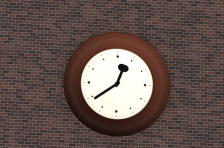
12:39
